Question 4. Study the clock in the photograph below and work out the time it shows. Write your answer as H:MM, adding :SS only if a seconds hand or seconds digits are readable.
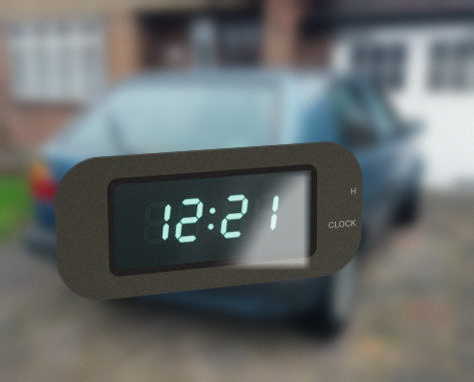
12:21
